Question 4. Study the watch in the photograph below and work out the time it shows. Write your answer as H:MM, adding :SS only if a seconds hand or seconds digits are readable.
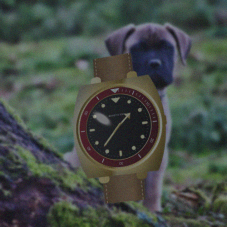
1:37
